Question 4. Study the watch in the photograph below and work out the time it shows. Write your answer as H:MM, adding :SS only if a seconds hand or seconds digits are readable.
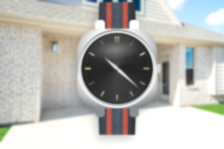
10:22
